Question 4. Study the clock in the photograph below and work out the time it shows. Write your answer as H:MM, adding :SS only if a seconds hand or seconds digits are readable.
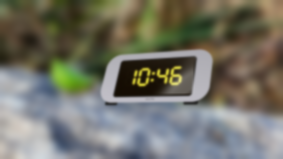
10:46
